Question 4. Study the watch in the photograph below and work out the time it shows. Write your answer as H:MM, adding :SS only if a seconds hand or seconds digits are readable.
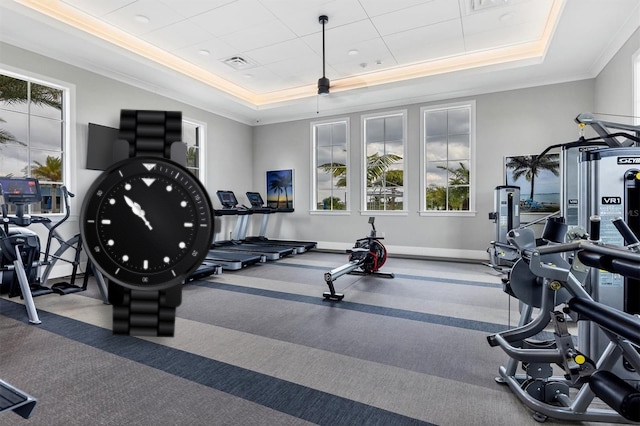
10:53
